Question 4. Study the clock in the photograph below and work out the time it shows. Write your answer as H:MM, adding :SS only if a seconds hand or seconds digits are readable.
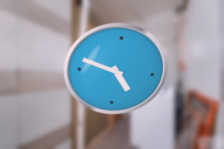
4:48
